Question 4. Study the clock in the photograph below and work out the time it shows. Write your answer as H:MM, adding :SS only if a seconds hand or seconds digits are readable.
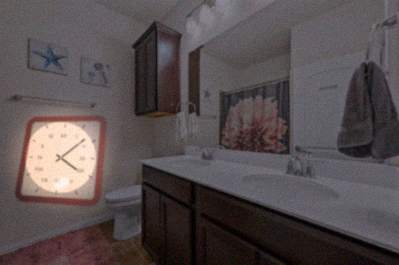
4:08
